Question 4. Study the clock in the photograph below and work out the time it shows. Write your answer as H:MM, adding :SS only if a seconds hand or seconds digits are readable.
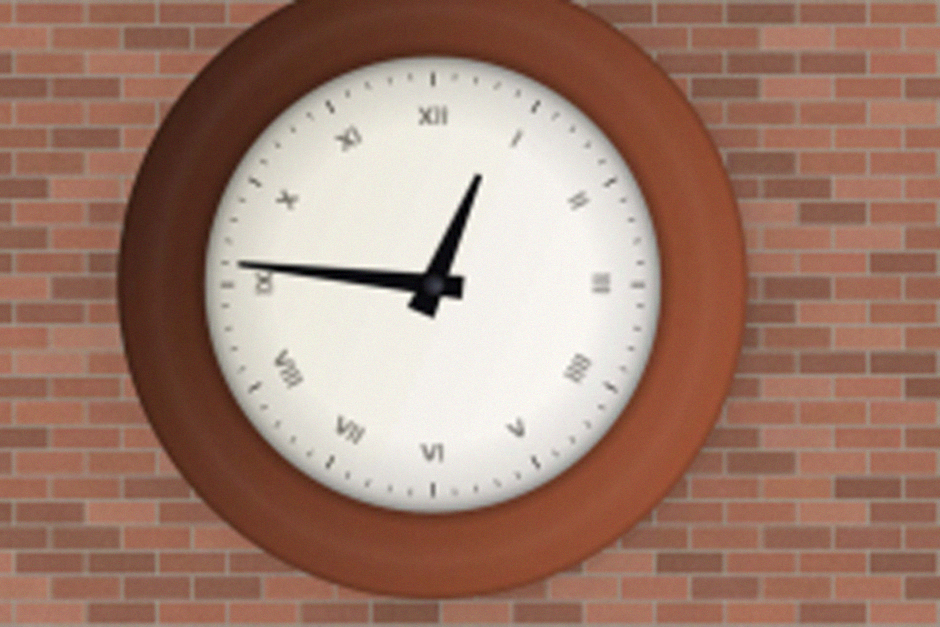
12:46
